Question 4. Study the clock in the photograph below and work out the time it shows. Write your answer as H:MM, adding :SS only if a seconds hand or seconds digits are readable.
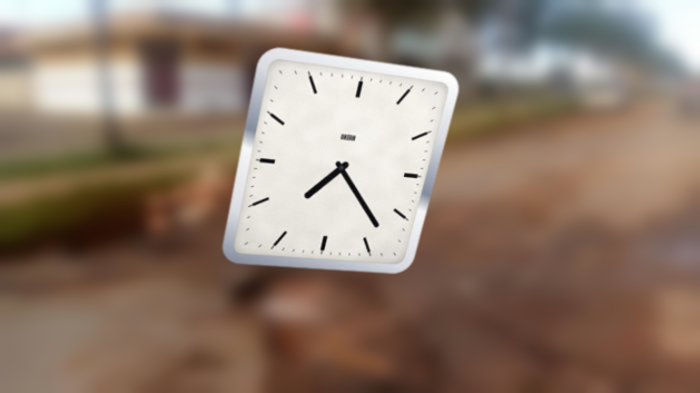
7:23
